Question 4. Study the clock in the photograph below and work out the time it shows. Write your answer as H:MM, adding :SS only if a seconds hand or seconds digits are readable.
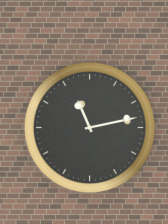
11:13
